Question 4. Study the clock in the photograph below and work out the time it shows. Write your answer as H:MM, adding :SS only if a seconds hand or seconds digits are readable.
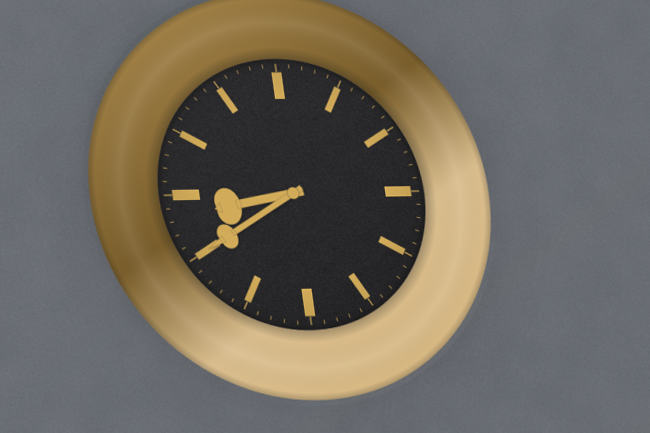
8:40
